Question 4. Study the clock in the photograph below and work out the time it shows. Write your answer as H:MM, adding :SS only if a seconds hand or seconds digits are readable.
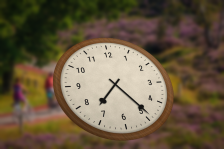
7:24
